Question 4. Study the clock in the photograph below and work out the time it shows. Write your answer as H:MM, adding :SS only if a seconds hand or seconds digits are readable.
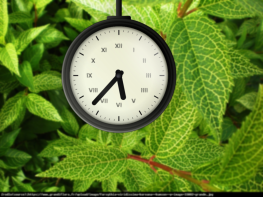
5:37
